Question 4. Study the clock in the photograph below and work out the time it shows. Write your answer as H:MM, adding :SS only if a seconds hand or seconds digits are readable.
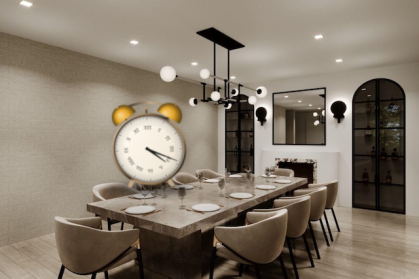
4:19
